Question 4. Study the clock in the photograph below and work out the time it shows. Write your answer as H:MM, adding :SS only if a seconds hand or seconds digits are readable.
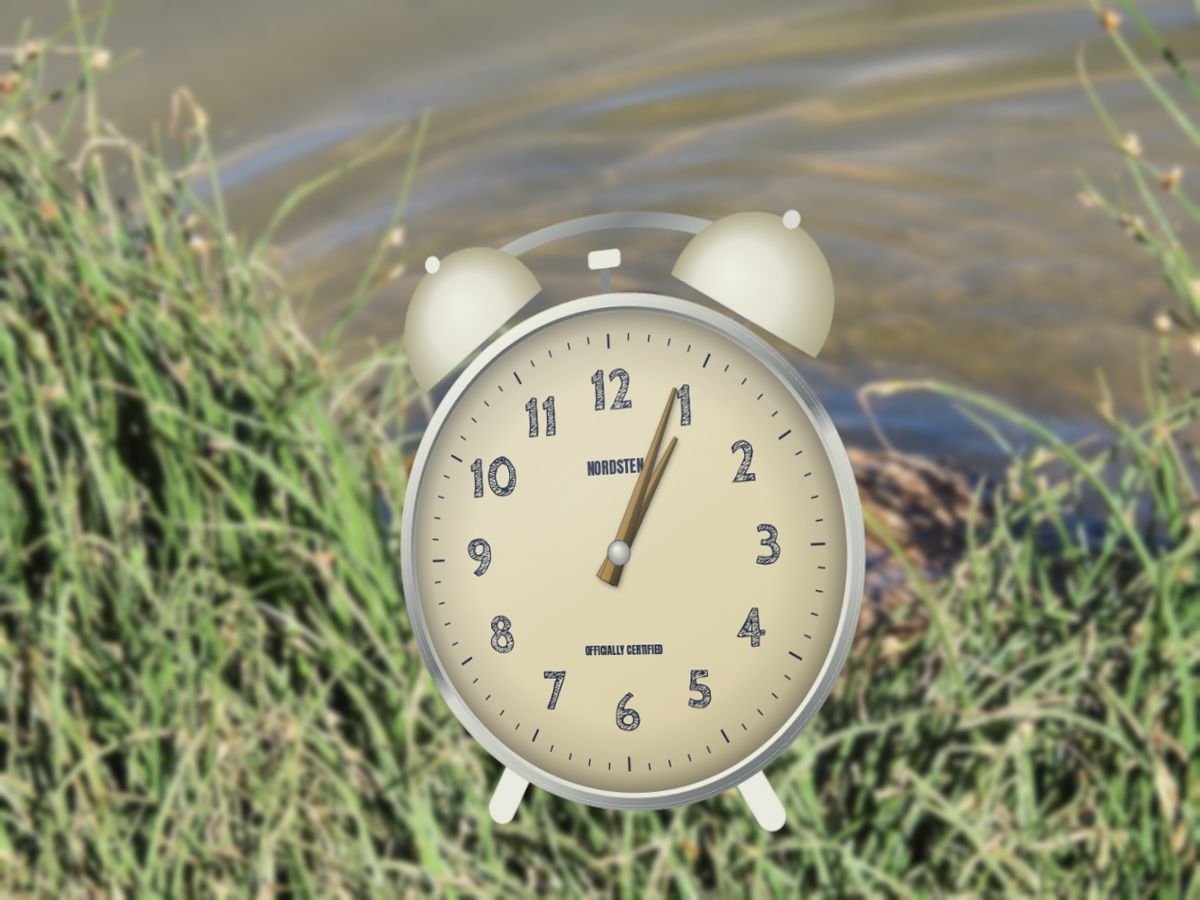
1:04
